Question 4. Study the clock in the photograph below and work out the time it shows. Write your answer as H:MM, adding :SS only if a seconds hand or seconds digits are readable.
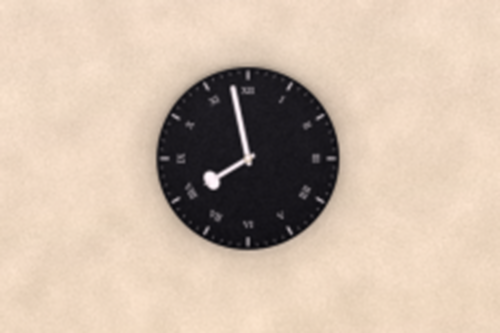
7:58
